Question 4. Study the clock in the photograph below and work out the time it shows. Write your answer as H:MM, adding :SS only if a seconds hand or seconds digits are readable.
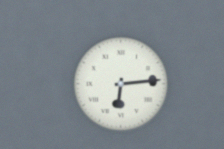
6:14
